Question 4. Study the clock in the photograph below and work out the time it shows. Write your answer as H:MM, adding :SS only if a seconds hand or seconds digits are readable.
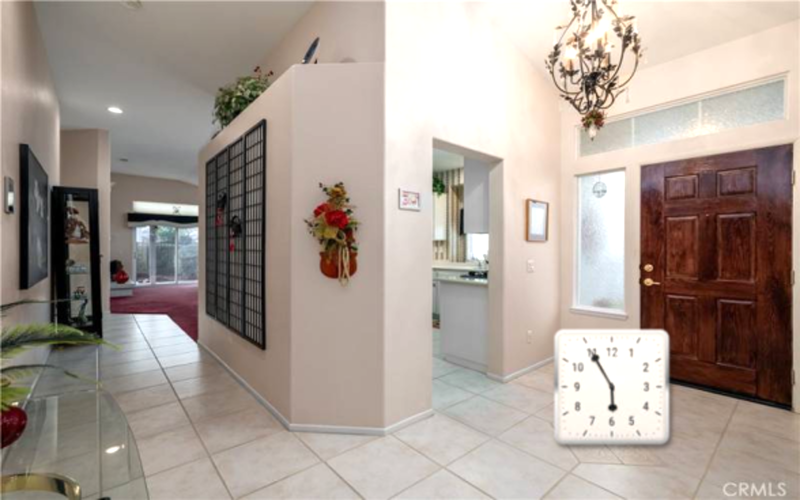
5:55
